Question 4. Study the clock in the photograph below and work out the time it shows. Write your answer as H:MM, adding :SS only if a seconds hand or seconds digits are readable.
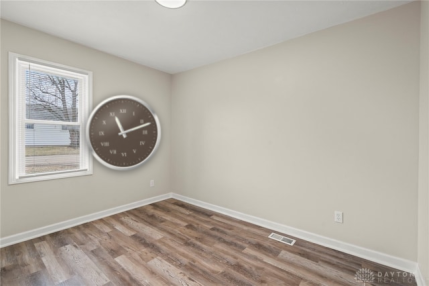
11:12
